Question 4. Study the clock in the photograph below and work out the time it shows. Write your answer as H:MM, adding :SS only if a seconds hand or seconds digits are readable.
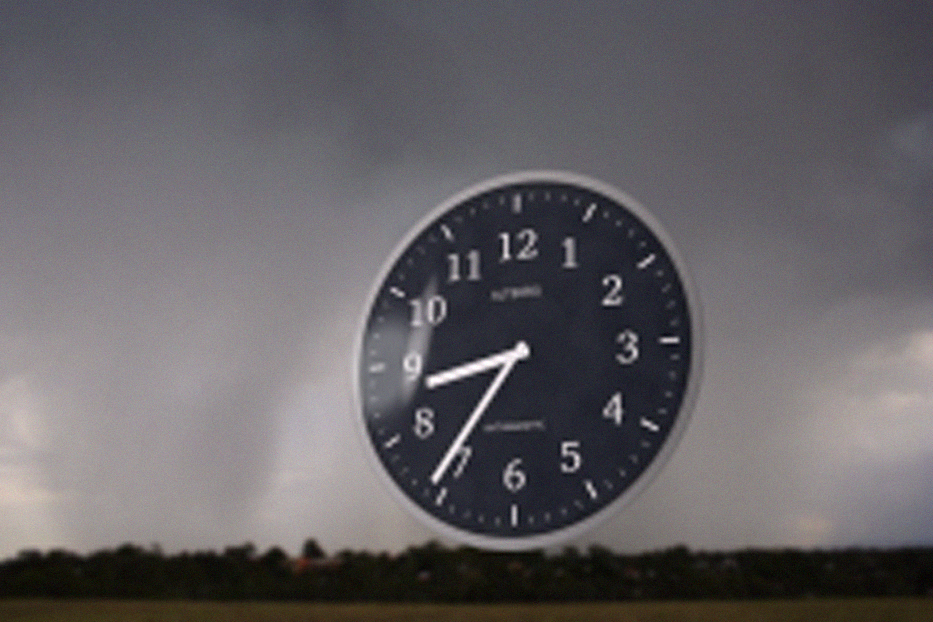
8:36
